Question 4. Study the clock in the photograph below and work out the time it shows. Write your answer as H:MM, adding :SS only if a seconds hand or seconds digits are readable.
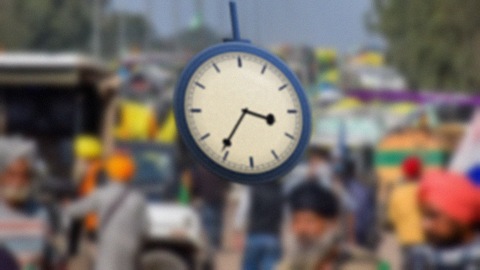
3:36
